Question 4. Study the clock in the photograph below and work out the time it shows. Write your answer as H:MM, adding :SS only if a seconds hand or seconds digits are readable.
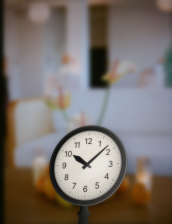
10:08
